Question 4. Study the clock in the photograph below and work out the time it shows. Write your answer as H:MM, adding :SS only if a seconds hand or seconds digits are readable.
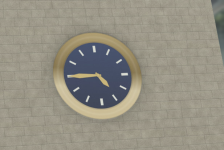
4:45
